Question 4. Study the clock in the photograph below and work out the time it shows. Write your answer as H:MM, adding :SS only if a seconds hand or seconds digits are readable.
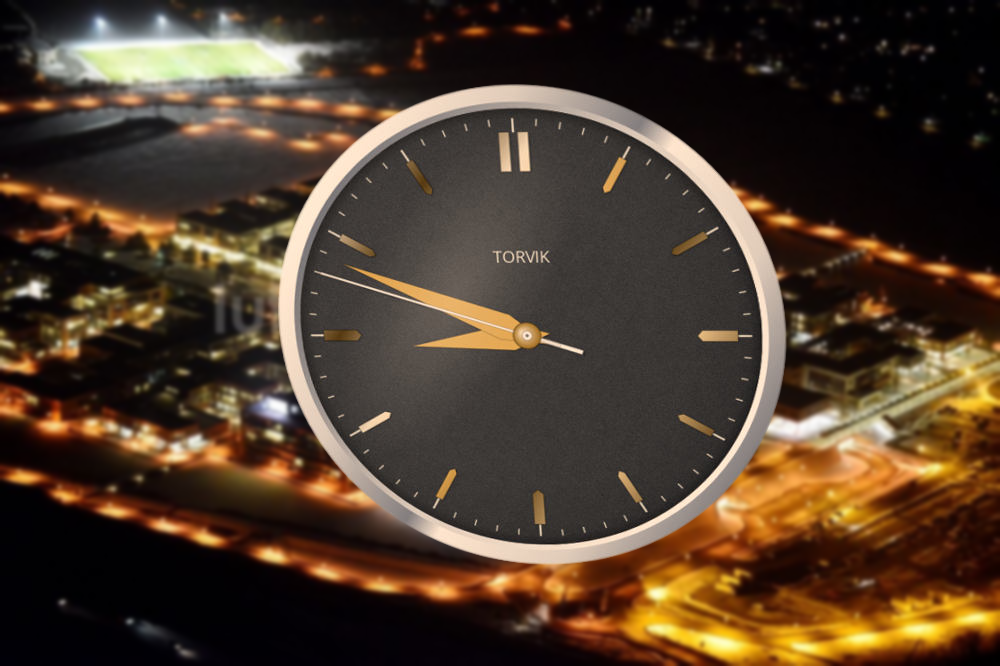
8:48:48
